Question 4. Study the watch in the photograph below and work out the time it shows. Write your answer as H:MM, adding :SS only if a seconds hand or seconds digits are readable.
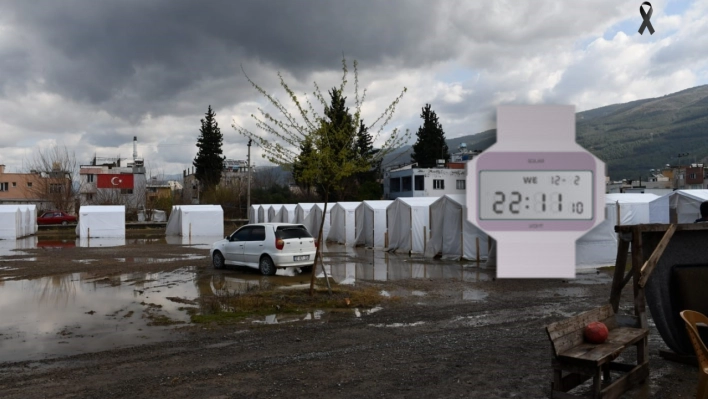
22:11:10
